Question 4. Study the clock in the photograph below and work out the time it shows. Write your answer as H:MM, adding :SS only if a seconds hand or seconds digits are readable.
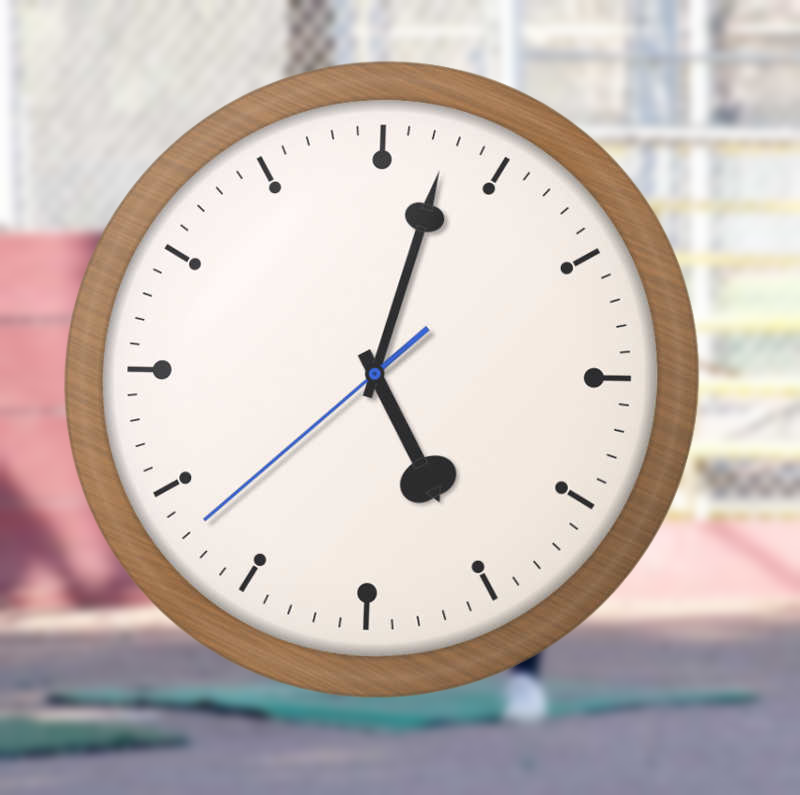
5:02:38
